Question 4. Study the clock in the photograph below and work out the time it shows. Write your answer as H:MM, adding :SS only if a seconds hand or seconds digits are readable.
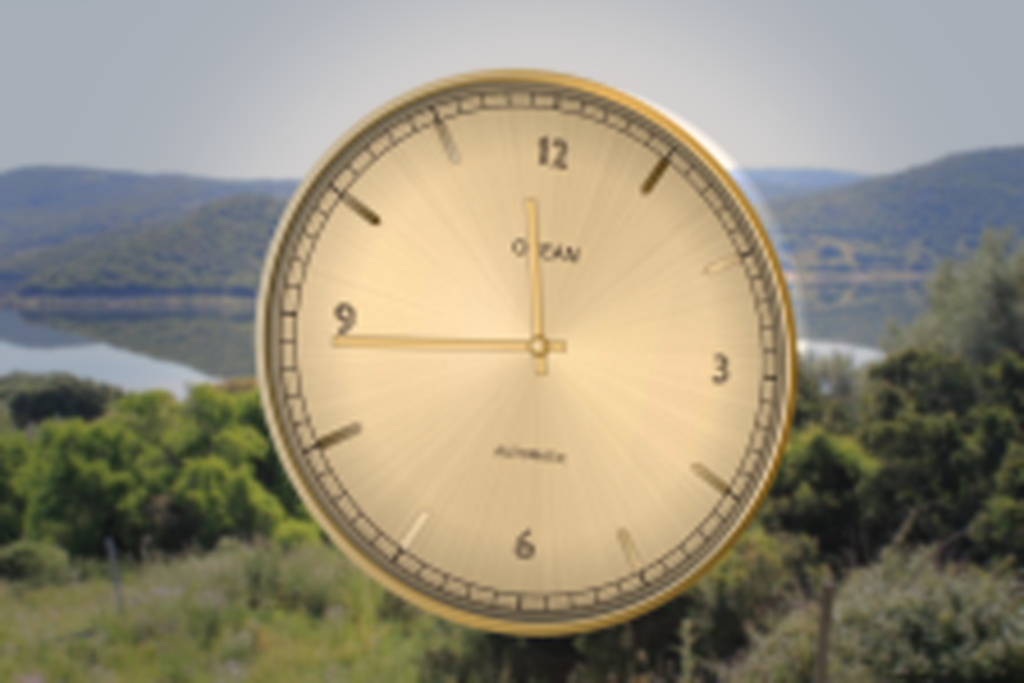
11:44
